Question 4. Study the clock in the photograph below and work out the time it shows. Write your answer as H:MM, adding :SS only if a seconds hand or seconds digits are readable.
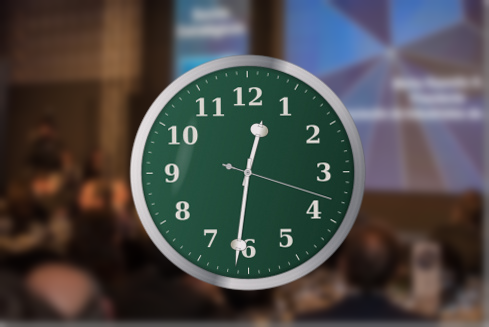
12:31:18
